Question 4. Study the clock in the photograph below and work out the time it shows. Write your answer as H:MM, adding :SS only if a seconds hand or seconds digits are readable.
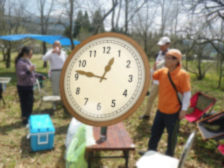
12:47
